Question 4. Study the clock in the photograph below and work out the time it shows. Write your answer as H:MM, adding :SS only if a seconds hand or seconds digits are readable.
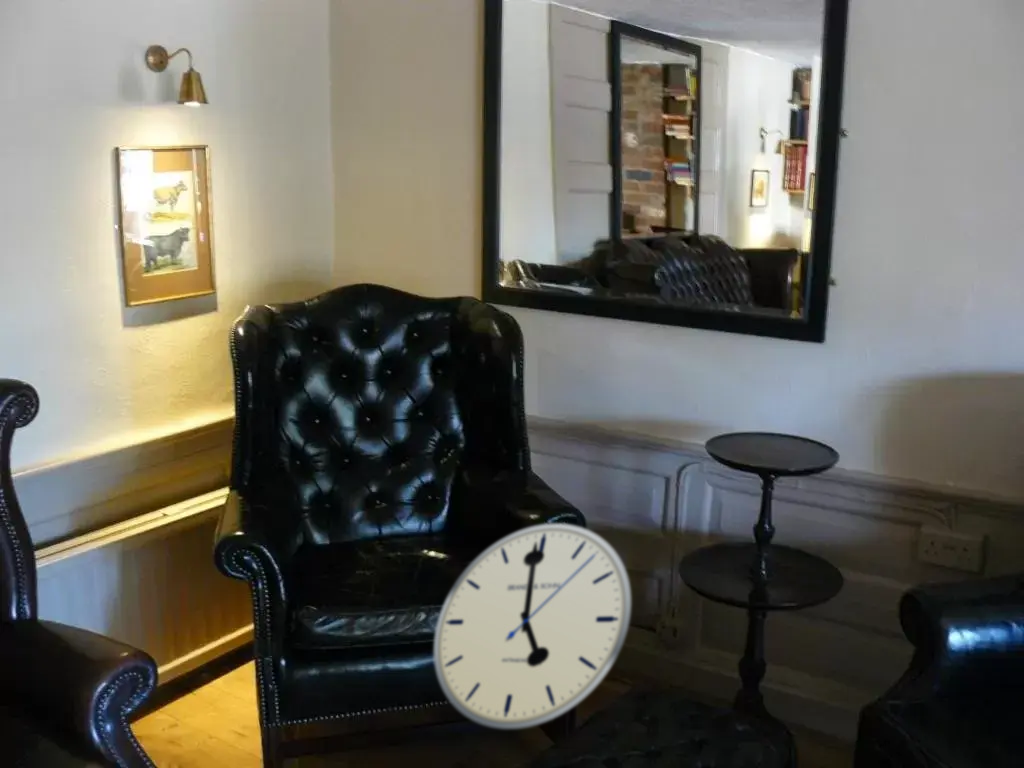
4:59:07
